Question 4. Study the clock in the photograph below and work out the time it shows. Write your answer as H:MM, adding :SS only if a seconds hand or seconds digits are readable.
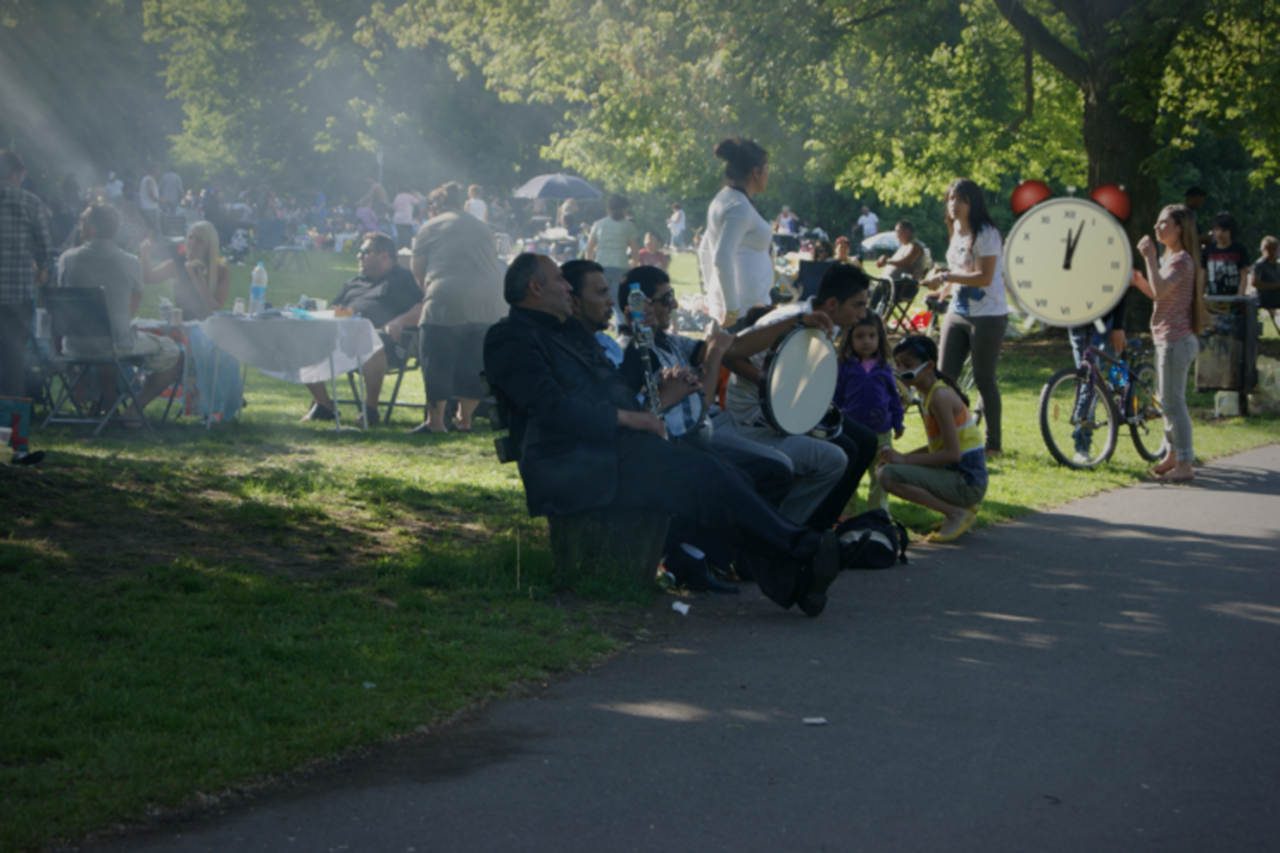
12:03
